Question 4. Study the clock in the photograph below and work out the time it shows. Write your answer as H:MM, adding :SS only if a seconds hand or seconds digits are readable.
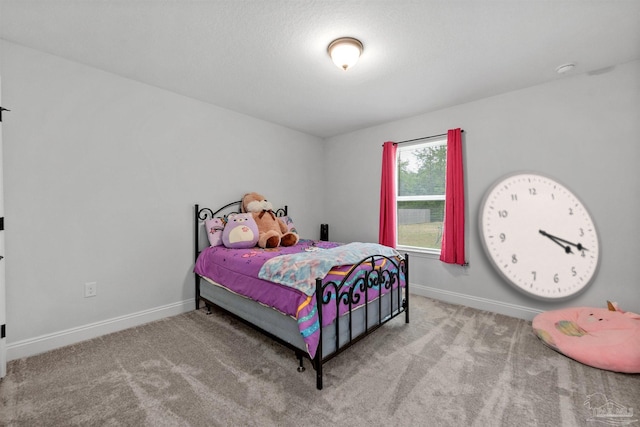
4:19
